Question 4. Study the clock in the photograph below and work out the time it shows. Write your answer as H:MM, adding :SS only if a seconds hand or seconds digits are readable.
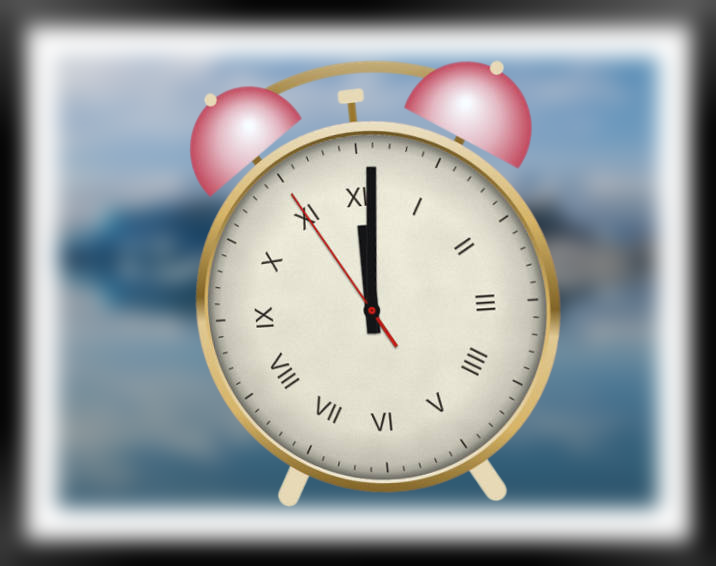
12:00:55
